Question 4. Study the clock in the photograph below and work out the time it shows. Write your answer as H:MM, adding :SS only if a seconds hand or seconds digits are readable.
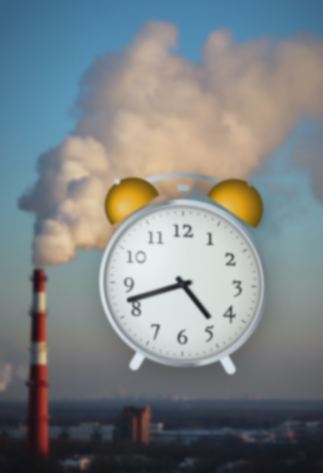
4:42
